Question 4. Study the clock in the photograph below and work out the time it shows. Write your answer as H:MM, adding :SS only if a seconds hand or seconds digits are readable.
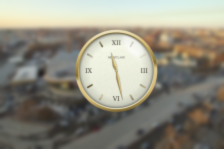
11:28
